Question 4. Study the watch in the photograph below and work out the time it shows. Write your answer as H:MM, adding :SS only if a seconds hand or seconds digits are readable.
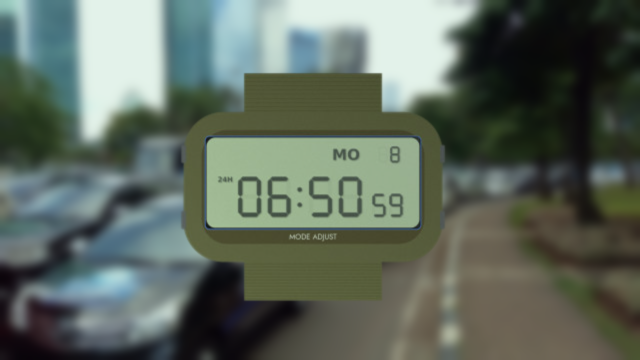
6:50:59
